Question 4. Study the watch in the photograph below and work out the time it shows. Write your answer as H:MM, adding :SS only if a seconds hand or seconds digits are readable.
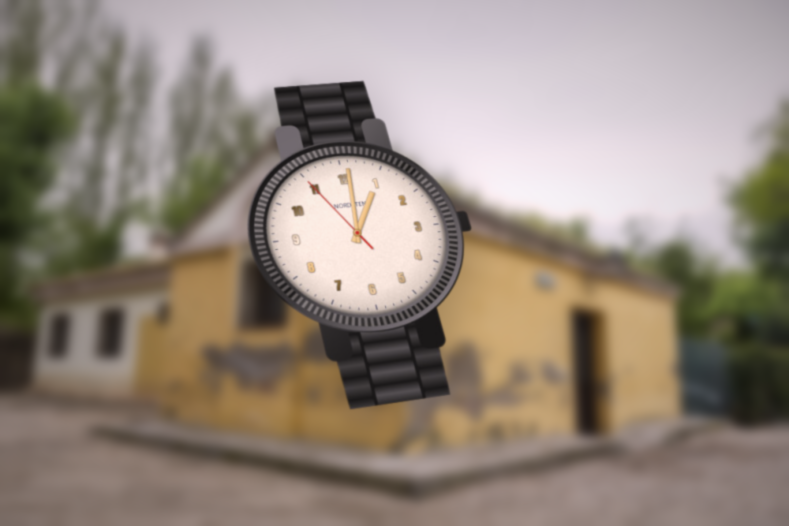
1:00:55
